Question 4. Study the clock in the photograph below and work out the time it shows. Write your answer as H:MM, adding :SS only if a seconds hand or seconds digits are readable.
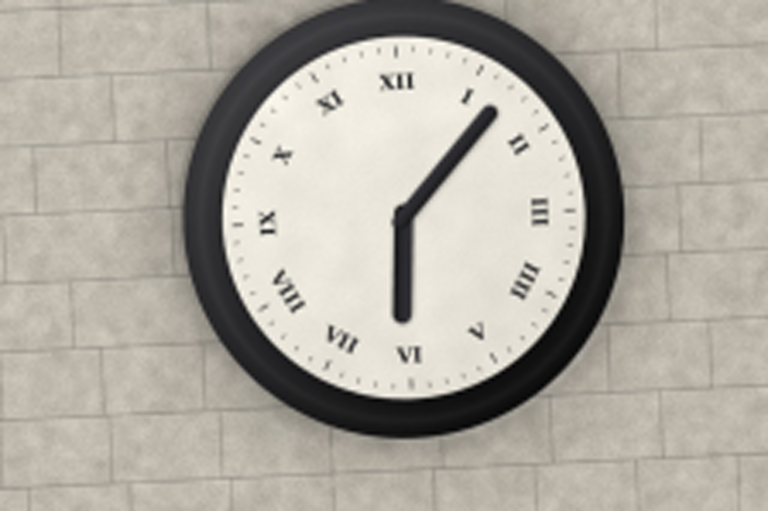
6:07
